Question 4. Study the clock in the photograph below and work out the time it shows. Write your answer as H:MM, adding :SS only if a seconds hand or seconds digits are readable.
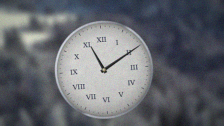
11:10
